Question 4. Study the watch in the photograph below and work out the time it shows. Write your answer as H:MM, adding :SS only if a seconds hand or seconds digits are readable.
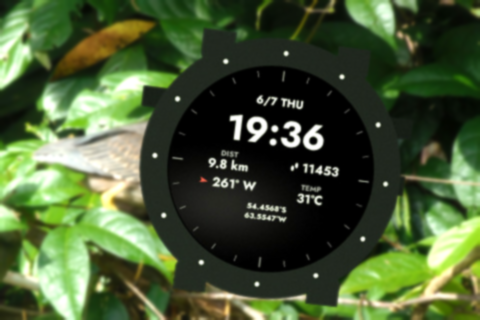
19:36
